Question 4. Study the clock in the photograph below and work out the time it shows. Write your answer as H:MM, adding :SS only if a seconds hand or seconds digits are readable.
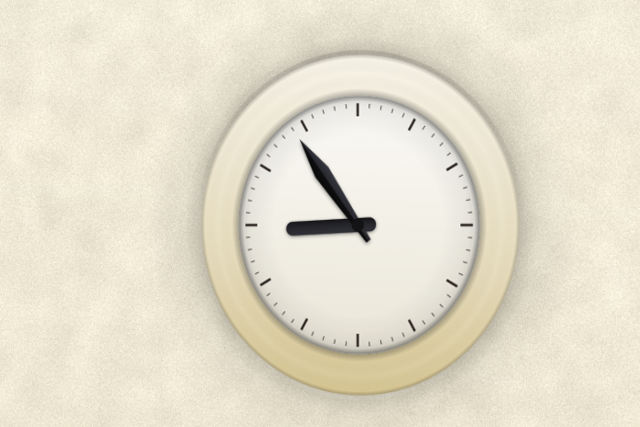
8:54
